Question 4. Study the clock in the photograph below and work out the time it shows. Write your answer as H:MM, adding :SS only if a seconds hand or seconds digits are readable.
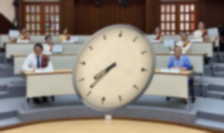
7:36
